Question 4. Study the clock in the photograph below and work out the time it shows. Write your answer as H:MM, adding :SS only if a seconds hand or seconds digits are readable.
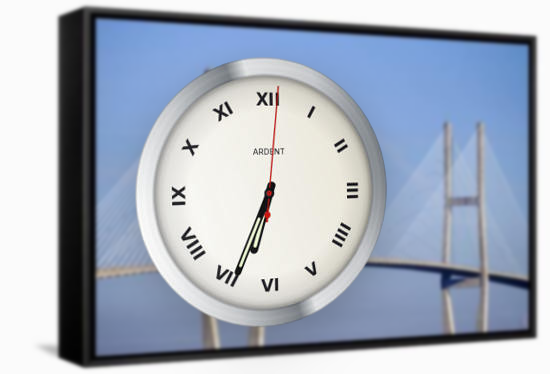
6:34:01
